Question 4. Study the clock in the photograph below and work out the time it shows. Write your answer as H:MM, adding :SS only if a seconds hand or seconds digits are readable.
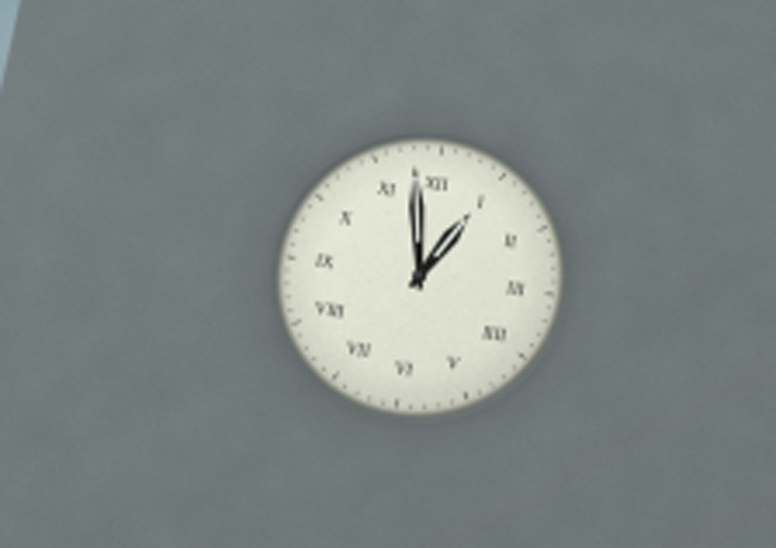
12:58
